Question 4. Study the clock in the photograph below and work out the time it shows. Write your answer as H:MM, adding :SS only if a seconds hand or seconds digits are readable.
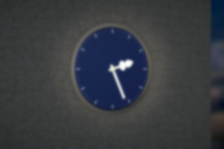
2:26
